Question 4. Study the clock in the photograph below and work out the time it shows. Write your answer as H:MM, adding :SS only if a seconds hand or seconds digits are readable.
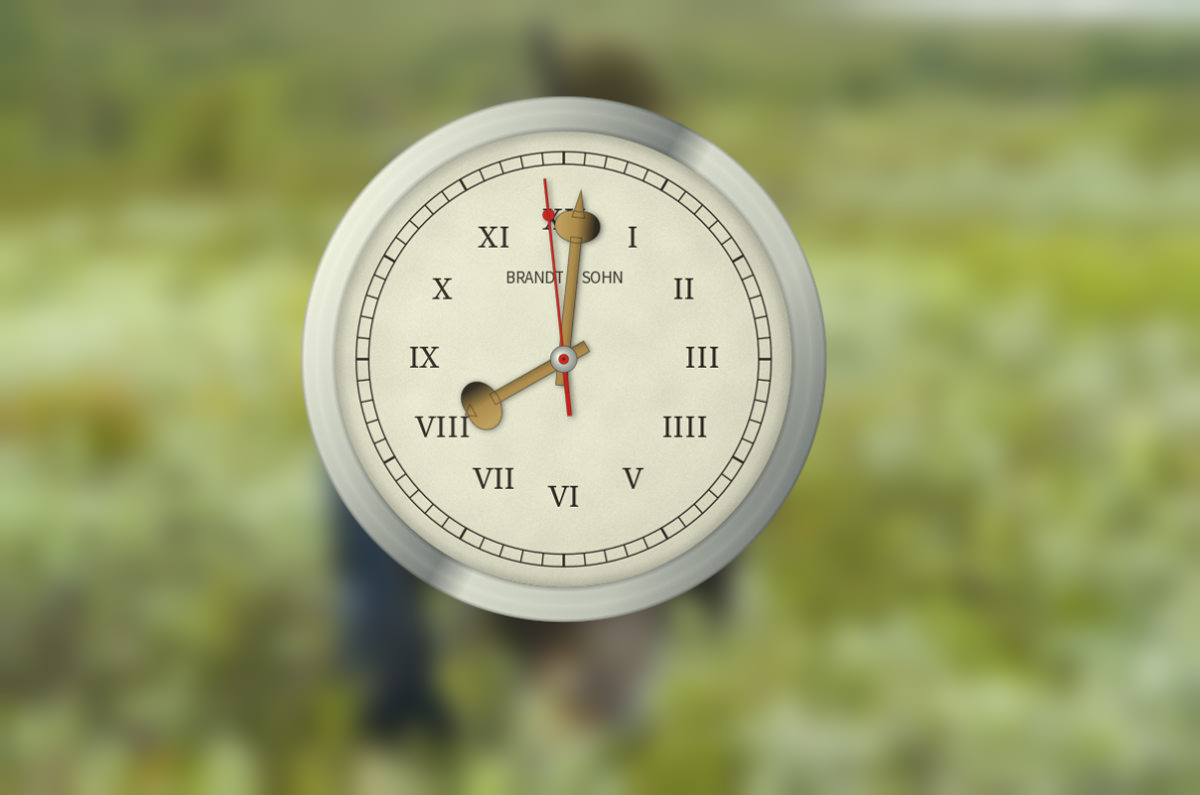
8:00:59
